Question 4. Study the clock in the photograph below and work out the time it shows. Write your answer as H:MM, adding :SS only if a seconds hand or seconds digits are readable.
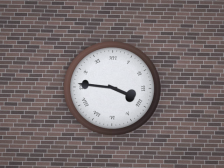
3:46
